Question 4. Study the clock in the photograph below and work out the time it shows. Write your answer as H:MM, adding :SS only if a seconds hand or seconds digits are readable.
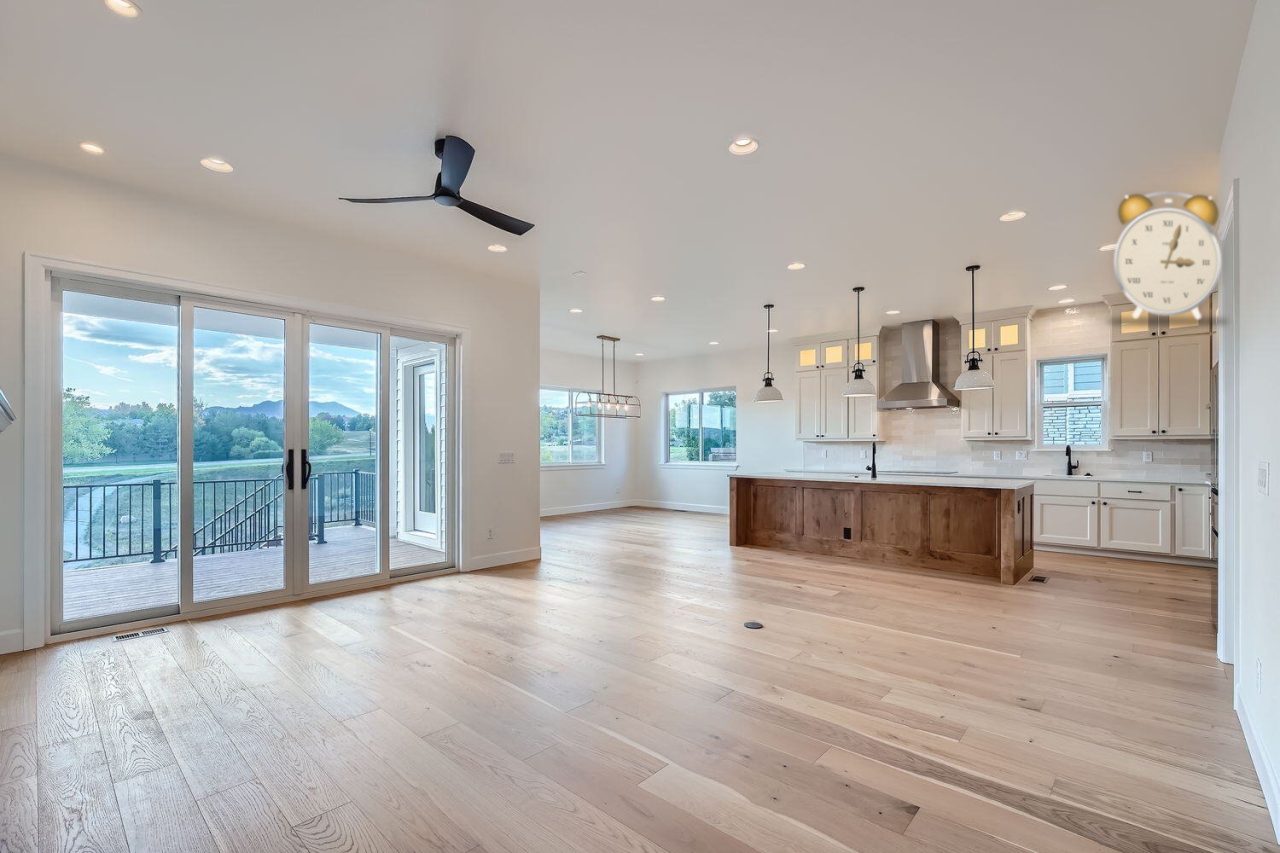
3:03
